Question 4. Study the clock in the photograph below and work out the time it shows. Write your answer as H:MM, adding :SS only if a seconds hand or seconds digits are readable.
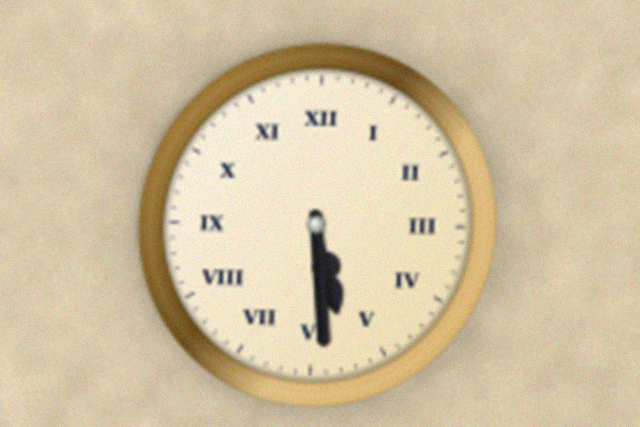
5:29
